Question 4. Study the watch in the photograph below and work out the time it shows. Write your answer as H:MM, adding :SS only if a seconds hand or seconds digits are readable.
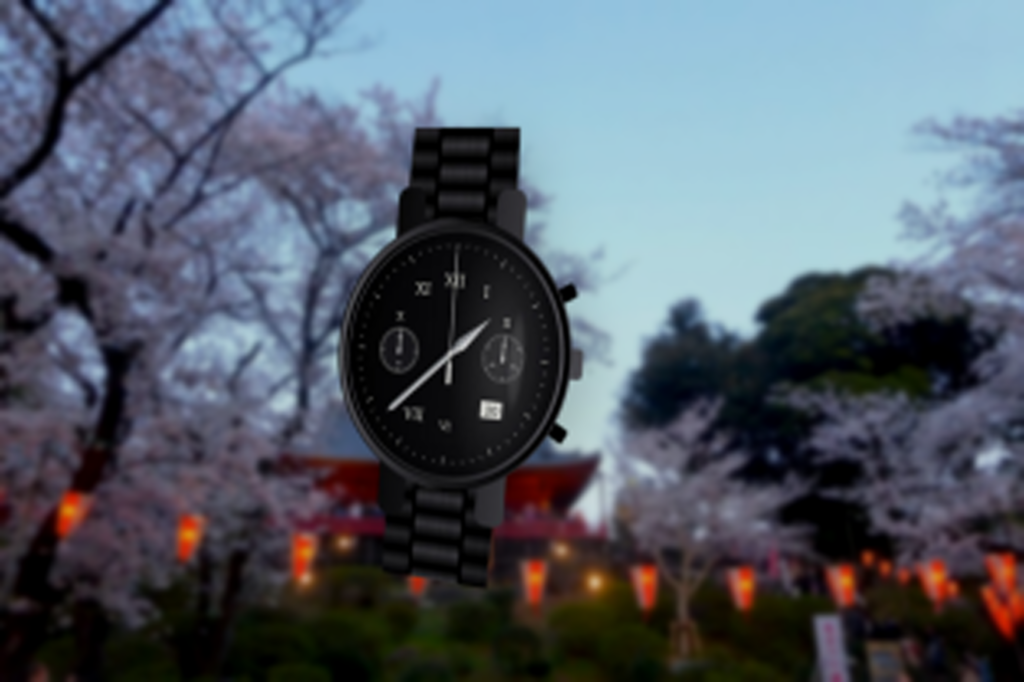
1:38
